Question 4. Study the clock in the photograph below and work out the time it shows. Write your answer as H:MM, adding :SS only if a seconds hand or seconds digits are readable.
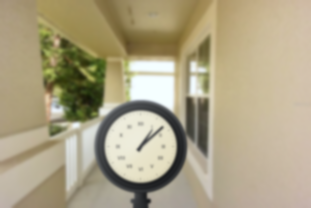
1:08
